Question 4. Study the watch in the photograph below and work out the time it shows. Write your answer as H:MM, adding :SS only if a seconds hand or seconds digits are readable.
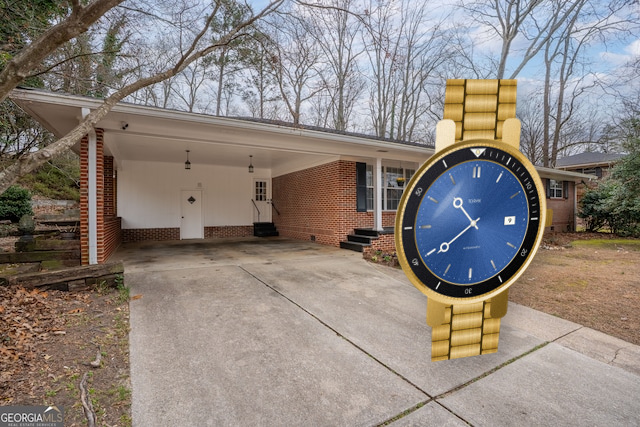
10:39
